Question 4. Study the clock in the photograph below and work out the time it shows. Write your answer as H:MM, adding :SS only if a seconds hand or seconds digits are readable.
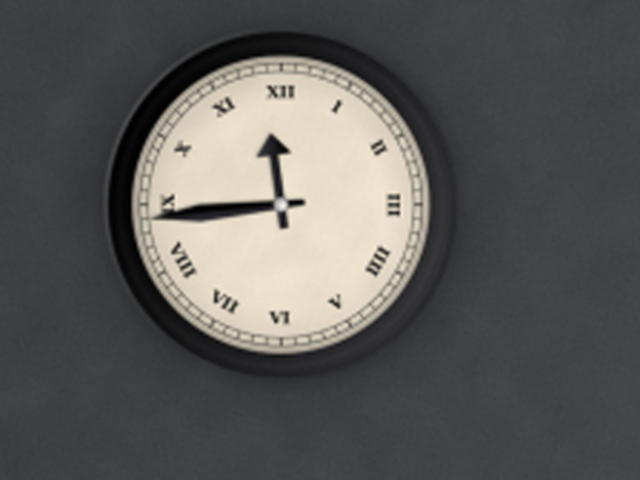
11:44
